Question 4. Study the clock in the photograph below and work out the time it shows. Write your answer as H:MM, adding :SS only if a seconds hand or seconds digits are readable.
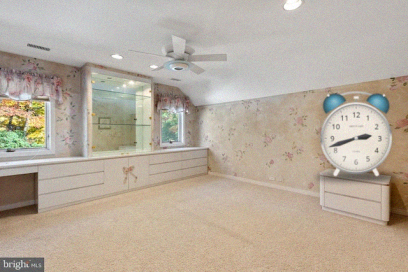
2:42
